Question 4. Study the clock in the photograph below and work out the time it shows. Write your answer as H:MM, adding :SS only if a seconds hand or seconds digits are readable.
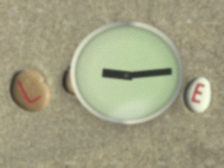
9:14
